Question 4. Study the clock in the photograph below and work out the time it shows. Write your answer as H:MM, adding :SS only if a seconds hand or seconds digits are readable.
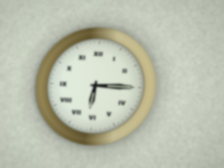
6:15
